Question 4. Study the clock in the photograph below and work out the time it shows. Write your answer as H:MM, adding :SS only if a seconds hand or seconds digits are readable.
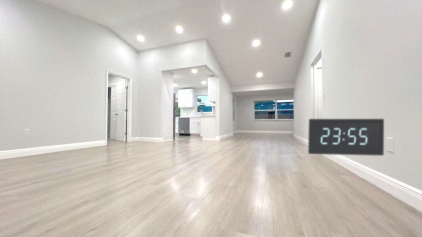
23:55
